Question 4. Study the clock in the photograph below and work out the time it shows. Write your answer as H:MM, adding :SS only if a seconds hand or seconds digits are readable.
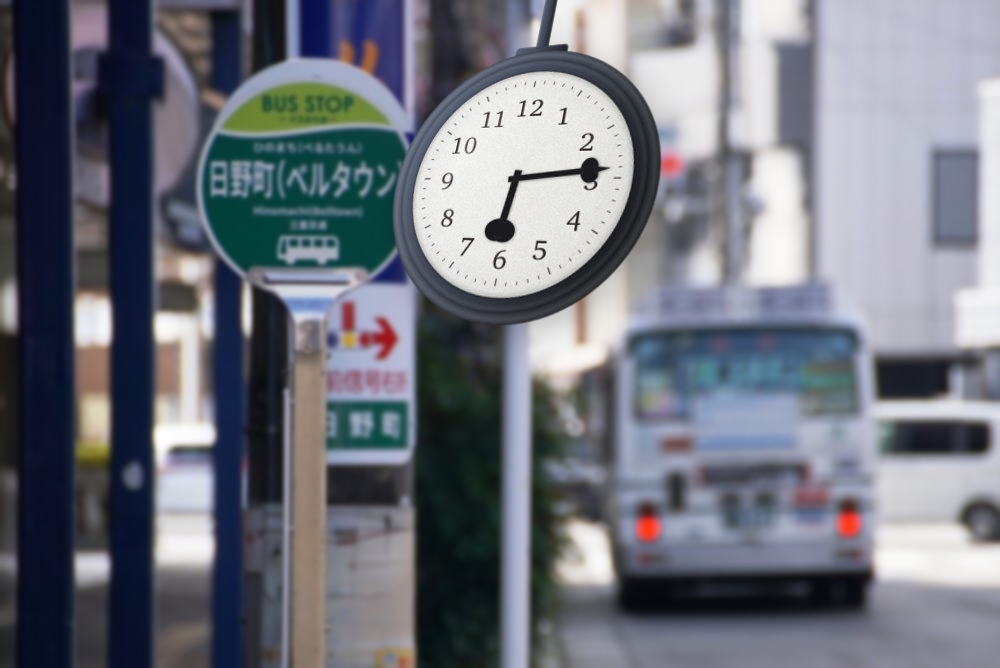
6:14
